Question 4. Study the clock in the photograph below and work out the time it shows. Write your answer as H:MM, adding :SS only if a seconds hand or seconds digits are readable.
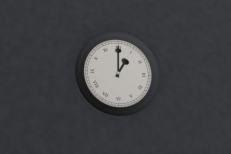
1:00
